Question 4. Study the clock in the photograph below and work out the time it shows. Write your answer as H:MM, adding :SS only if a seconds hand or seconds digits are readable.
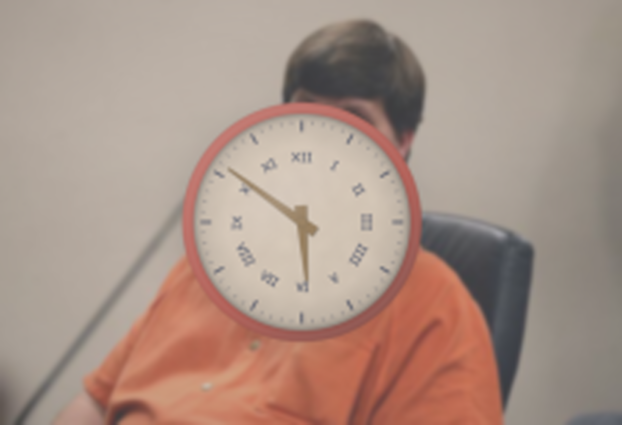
5:51
